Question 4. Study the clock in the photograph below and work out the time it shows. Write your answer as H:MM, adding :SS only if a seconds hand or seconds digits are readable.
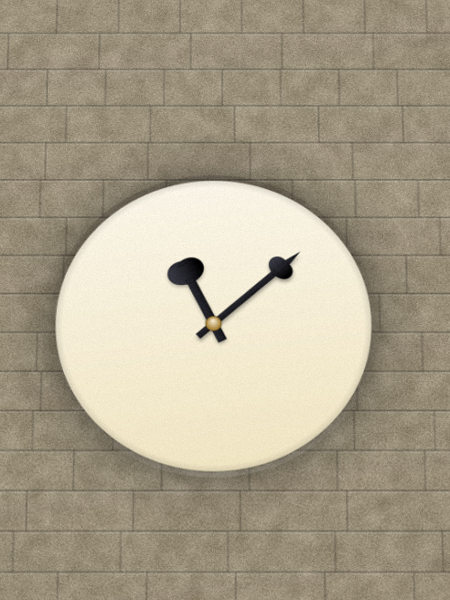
11:08
